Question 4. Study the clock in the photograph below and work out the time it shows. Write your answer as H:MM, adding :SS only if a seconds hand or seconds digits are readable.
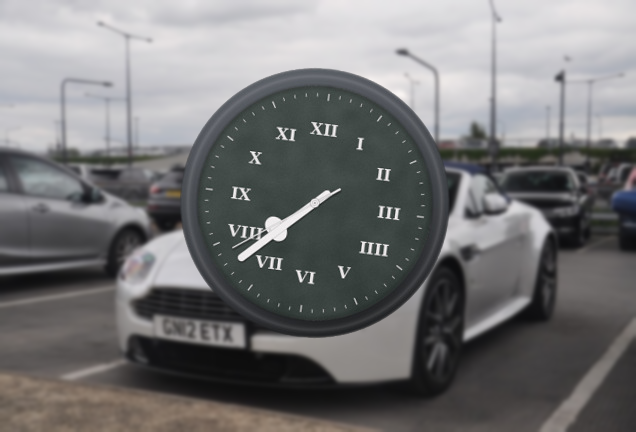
7:37:39
